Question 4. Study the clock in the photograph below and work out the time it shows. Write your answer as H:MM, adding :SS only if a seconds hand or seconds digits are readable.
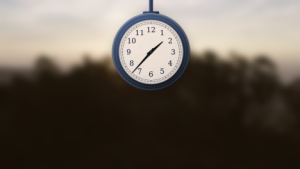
1:37
